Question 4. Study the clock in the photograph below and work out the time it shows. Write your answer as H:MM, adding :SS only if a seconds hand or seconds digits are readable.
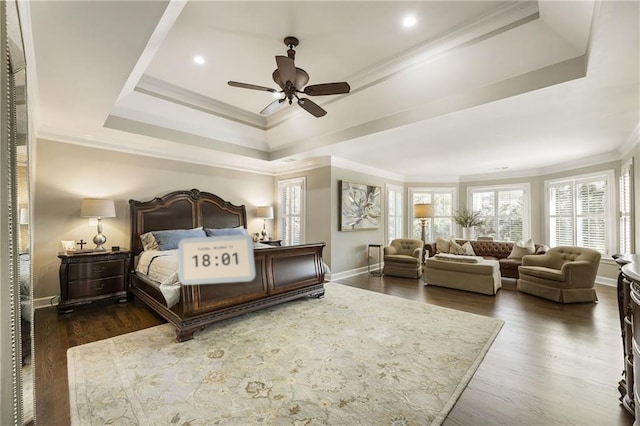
18:01
